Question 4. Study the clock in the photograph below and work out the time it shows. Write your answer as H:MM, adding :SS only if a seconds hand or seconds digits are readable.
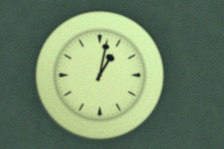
1:02
